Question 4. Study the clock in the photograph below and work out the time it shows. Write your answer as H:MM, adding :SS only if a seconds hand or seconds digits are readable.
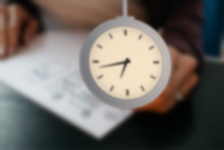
6:43
